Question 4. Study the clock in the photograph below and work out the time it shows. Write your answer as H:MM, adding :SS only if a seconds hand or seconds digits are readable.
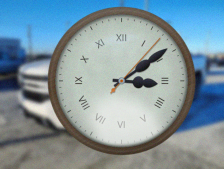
3:09:07
